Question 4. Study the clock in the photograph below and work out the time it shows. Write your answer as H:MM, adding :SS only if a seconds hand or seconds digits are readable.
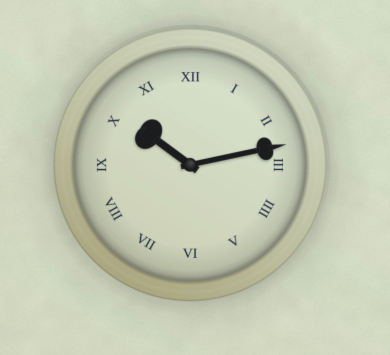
10:13
